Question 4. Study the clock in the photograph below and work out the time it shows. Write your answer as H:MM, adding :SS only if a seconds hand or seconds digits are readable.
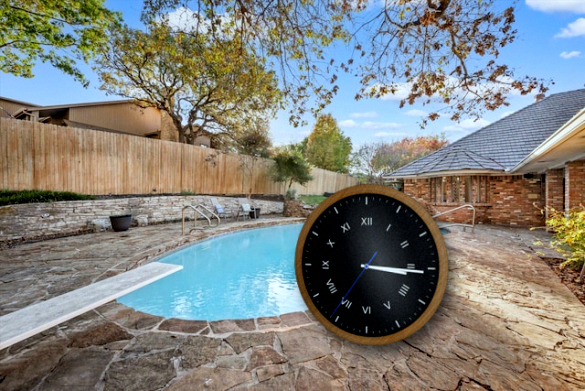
3:15:36
